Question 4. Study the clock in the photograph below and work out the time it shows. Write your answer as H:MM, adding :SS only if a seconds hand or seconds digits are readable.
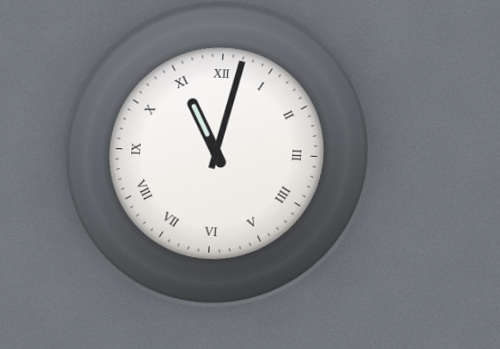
11:02
